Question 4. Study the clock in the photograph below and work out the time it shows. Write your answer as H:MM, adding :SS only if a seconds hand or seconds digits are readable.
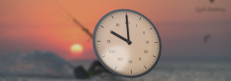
10:00
